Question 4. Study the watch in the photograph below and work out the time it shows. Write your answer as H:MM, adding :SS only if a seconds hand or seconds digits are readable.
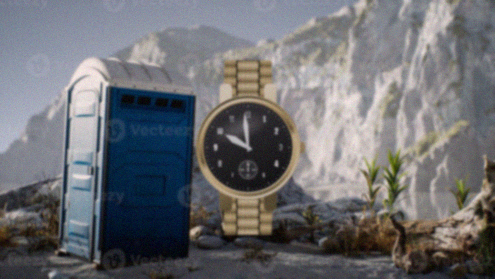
9:59
